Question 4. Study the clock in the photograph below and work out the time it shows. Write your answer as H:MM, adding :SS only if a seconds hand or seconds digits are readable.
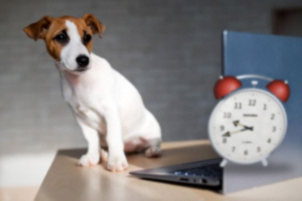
9:42
